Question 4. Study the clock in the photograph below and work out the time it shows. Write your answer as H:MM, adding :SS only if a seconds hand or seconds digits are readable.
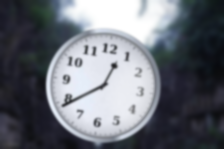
12:39
